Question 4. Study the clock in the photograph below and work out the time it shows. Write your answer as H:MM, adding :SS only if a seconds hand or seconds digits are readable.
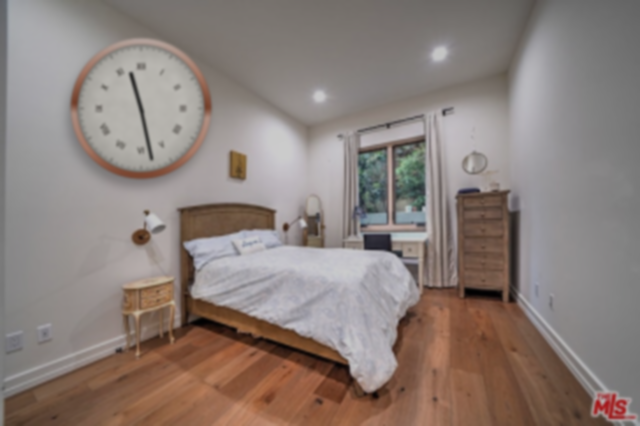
11:28
